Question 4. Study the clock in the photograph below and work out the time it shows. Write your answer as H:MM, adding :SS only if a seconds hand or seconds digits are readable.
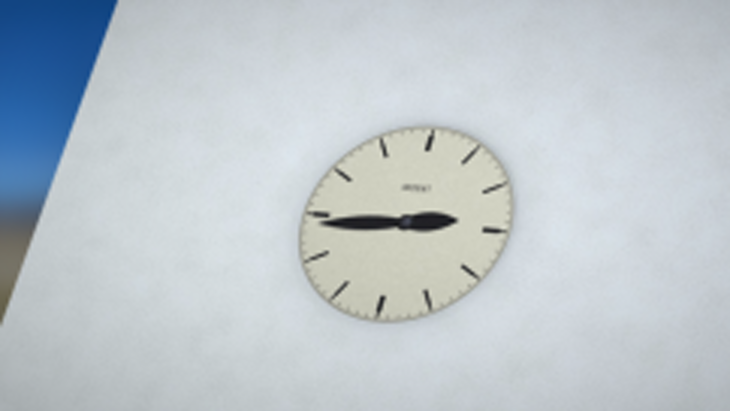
2:44
